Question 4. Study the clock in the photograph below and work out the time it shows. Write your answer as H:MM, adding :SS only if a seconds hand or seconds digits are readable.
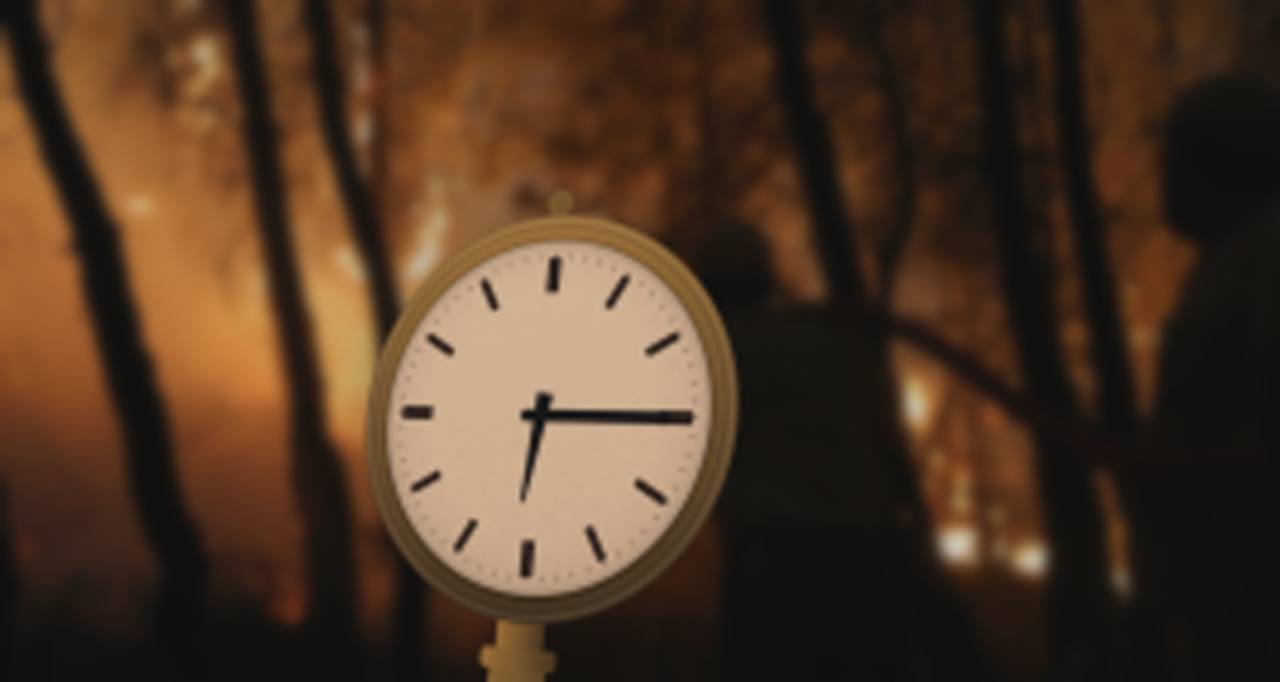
6:15
